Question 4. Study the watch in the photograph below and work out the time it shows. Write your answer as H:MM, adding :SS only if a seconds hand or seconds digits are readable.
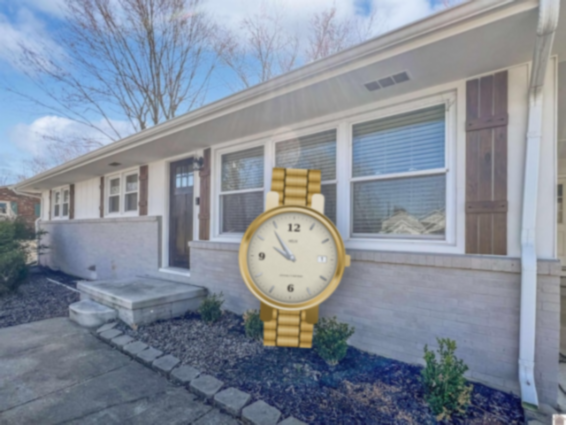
9:54
